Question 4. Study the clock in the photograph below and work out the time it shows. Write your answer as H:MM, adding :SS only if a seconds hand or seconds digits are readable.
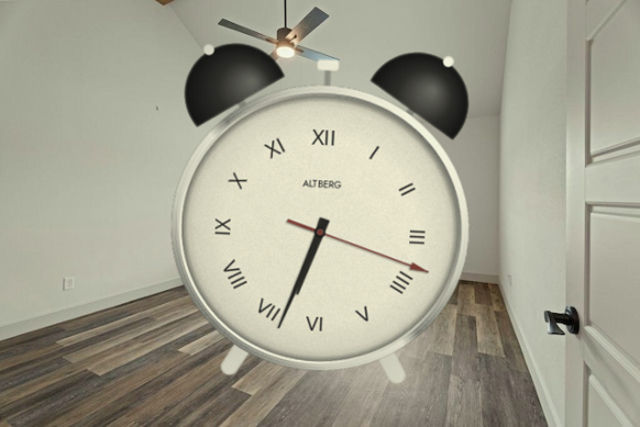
6:33:18
